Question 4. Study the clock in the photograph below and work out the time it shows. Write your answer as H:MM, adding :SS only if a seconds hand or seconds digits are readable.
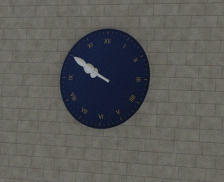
9:50
